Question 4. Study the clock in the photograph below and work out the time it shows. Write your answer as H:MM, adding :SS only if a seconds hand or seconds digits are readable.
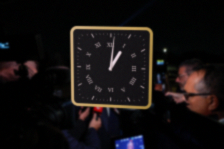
1:01
